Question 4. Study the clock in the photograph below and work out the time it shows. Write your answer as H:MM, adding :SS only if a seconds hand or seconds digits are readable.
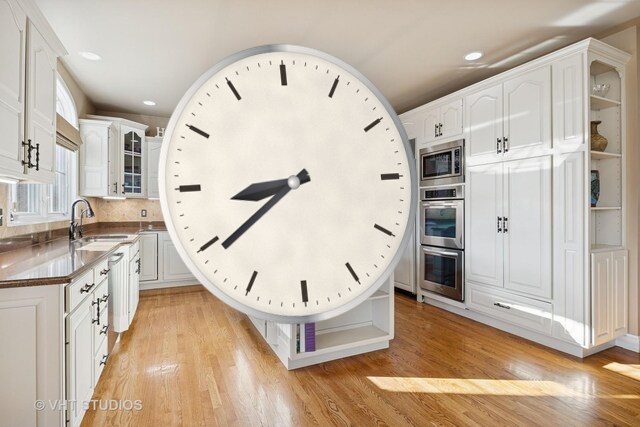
8:39
